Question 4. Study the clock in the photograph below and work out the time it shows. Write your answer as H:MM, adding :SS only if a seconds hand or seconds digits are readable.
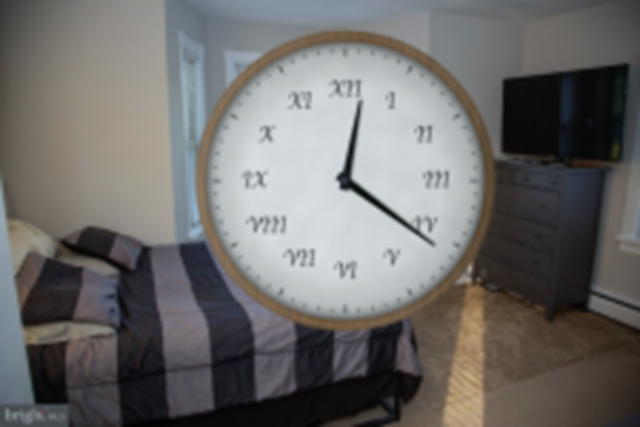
12:21
